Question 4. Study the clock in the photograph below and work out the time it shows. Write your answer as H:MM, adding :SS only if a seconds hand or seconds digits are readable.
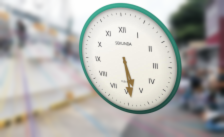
5:29
